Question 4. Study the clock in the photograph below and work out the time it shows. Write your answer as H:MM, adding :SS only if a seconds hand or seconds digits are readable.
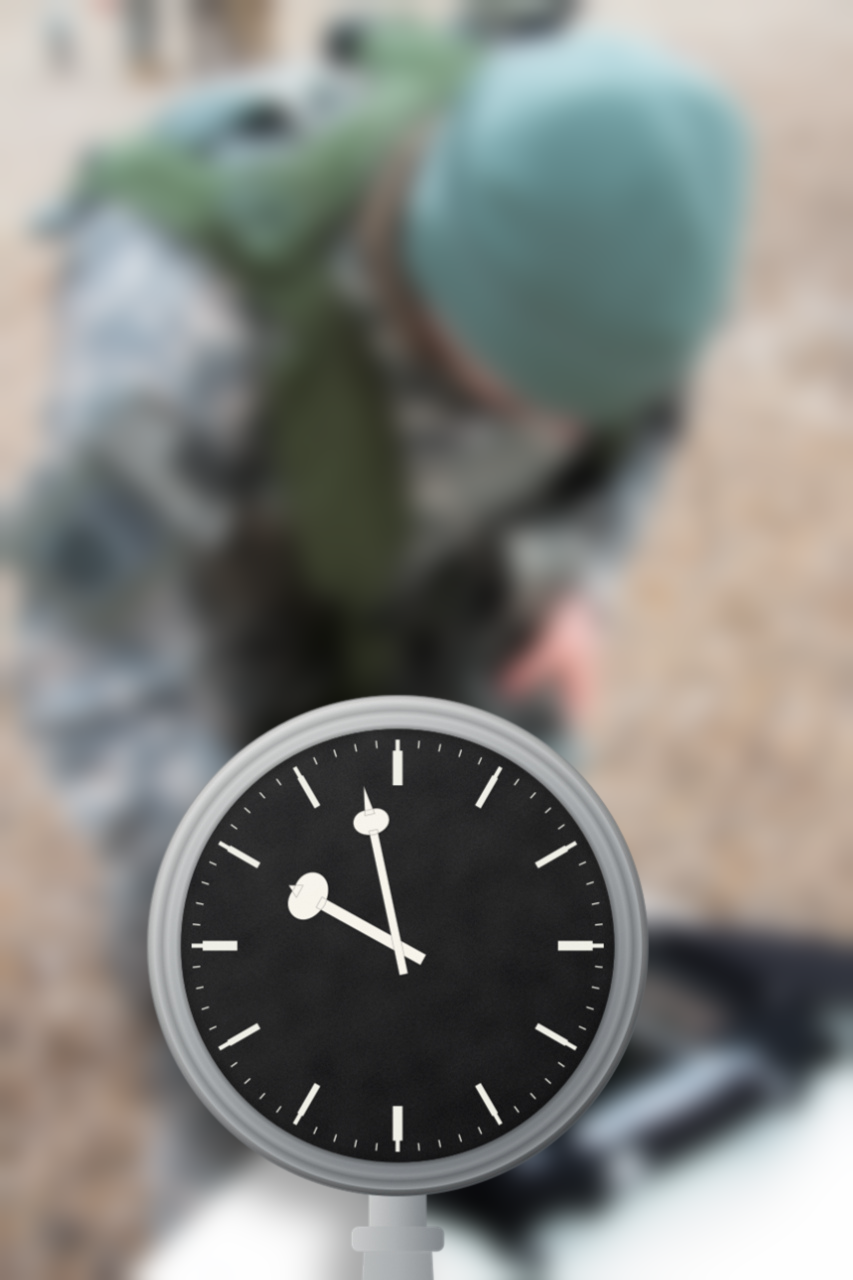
9:58
